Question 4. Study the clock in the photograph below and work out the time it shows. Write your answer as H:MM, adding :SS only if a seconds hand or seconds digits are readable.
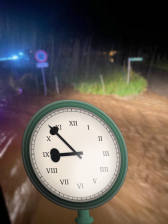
8:53
